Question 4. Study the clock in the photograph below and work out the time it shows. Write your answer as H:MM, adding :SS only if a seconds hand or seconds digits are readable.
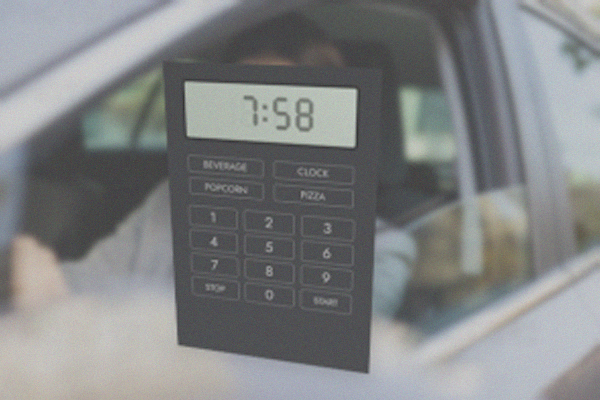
7:58
